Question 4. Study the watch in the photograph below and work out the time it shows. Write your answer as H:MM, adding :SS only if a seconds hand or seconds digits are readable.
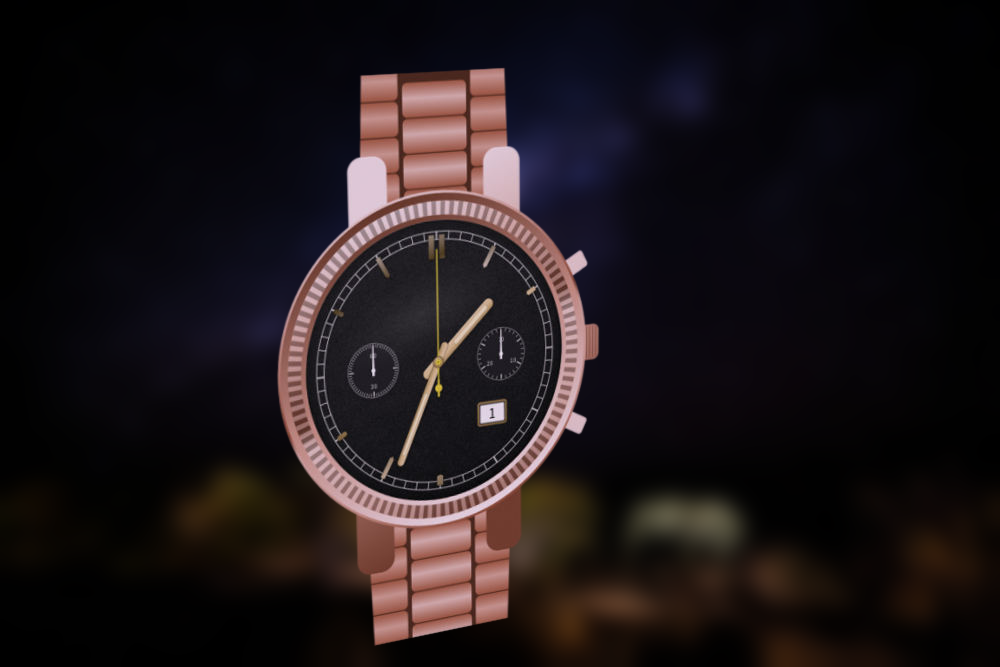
1:34
